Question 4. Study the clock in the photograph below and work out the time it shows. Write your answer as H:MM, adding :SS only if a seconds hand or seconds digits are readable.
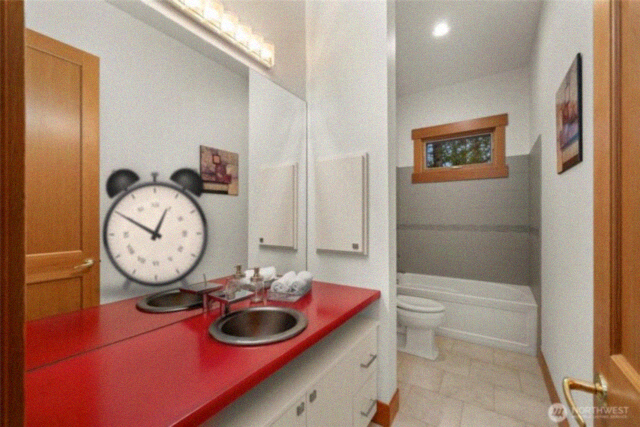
12:50
